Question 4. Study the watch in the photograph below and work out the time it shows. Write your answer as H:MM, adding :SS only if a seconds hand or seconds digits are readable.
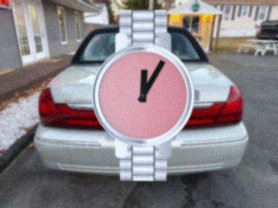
12:05
